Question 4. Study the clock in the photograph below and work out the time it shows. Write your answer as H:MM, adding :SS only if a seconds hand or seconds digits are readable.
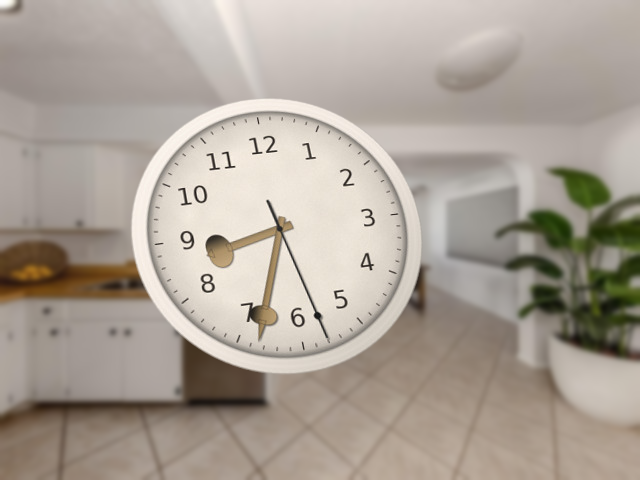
8:33:28
